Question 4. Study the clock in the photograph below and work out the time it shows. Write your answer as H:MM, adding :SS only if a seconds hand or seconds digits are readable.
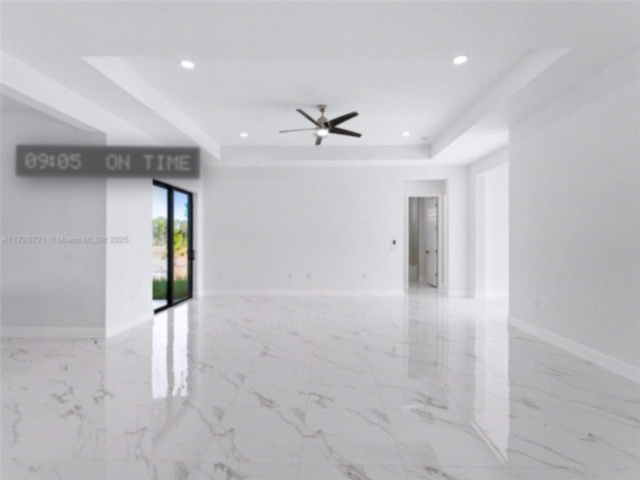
9:05
